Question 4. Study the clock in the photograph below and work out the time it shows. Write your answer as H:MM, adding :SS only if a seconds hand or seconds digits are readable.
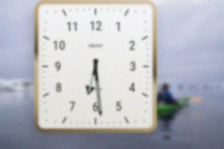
6:29
